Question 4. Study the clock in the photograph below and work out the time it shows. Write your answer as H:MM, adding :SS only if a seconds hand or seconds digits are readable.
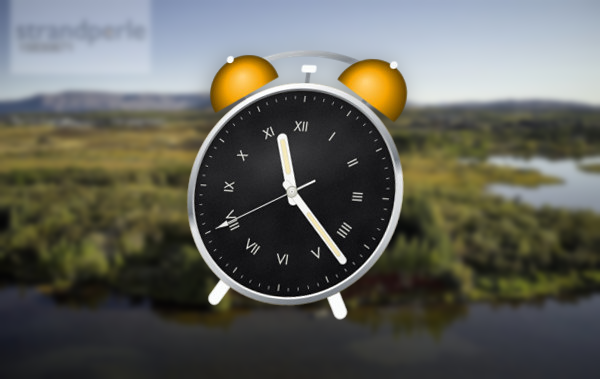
11:22:40
